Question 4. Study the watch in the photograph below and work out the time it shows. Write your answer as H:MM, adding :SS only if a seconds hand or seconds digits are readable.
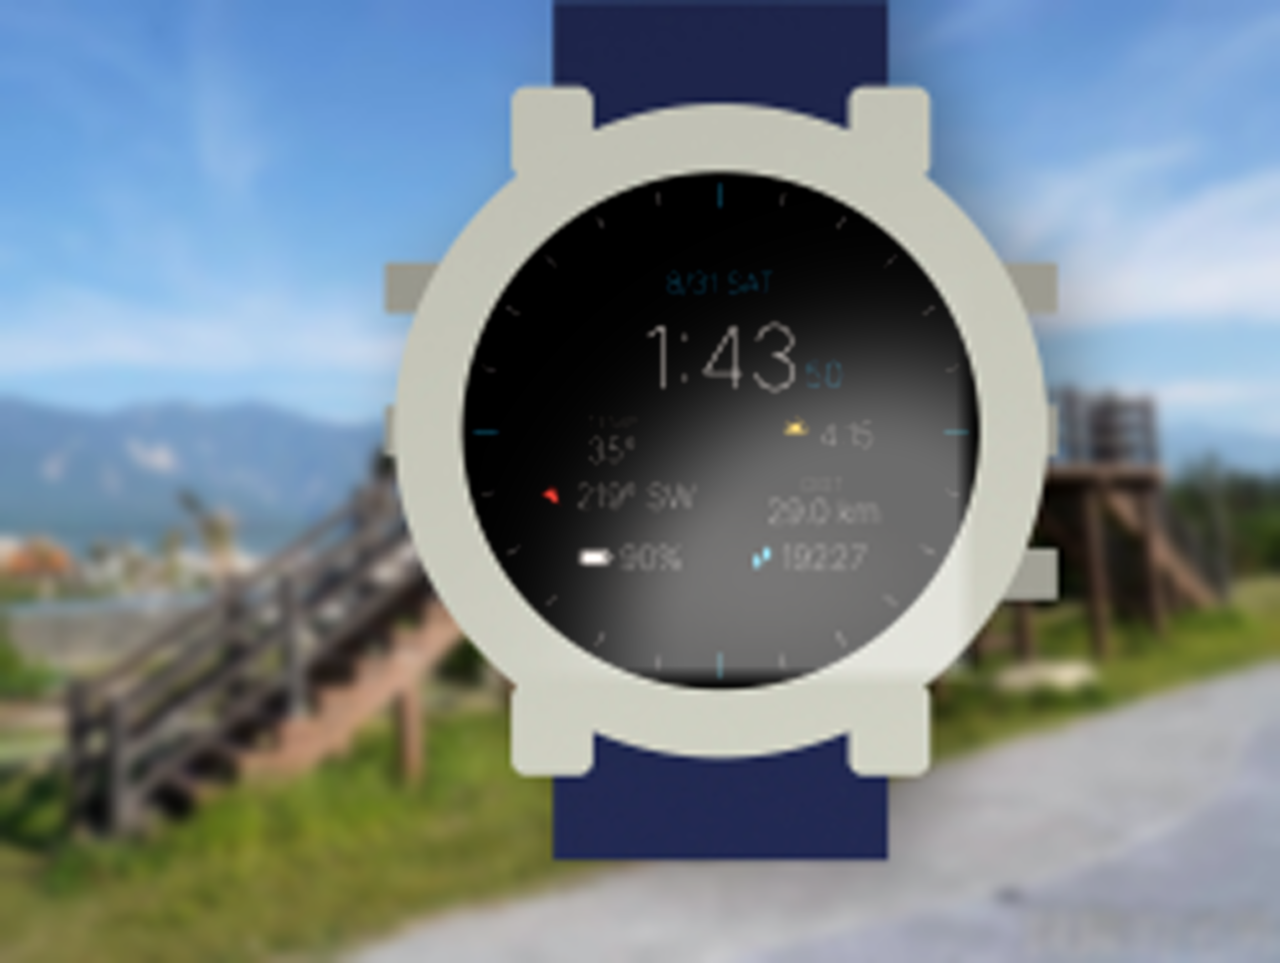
1:43
